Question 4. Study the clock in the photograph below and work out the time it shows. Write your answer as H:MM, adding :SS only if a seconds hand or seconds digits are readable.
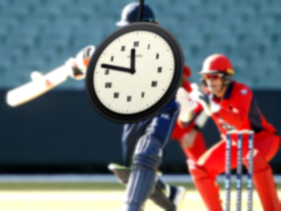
11:47
